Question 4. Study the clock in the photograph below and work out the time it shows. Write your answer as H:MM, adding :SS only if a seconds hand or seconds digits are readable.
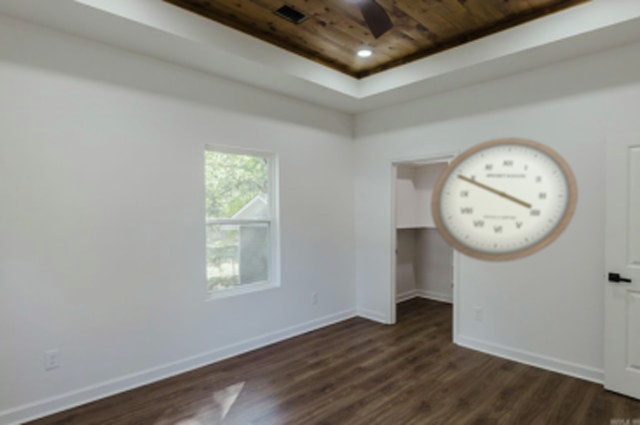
3:49
